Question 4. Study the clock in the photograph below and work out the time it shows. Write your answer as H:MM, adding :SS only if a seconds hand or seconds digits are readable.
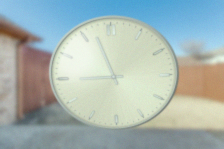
8:57
